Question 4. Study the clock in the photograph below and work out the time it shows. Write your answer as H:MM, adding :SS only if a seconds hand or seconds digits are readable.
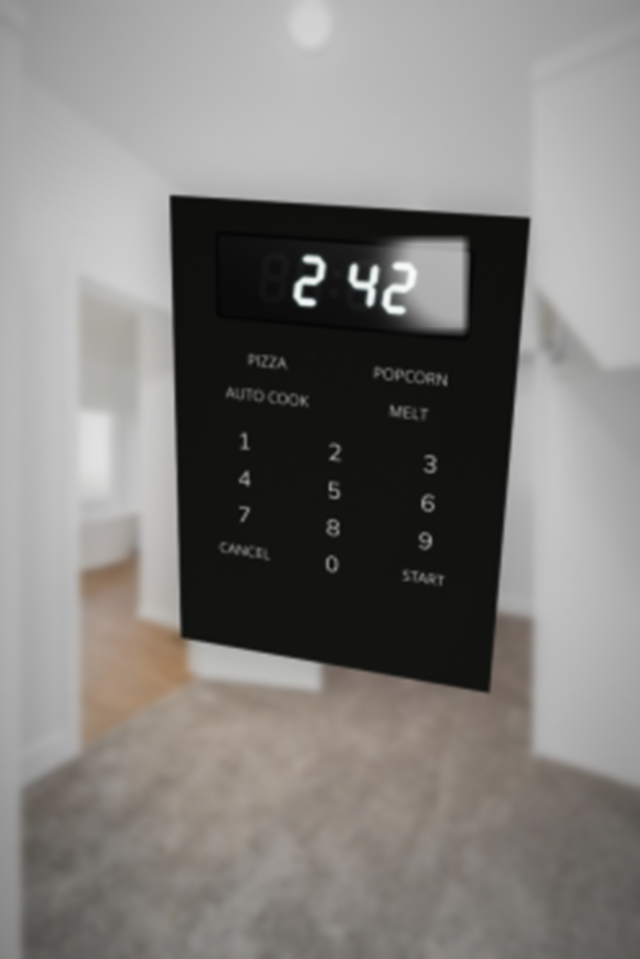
2:42
